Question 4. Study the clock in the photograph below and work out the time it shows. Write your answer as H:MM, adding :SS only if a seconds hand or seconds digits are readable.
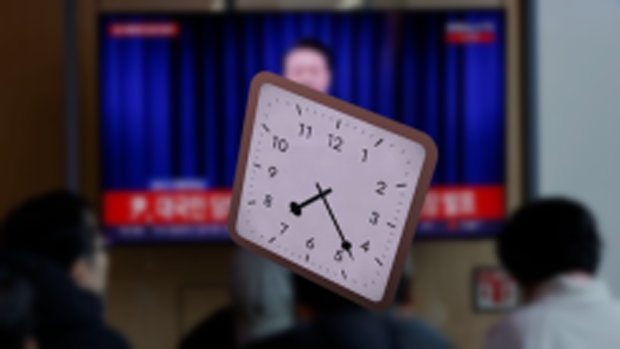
7:23
